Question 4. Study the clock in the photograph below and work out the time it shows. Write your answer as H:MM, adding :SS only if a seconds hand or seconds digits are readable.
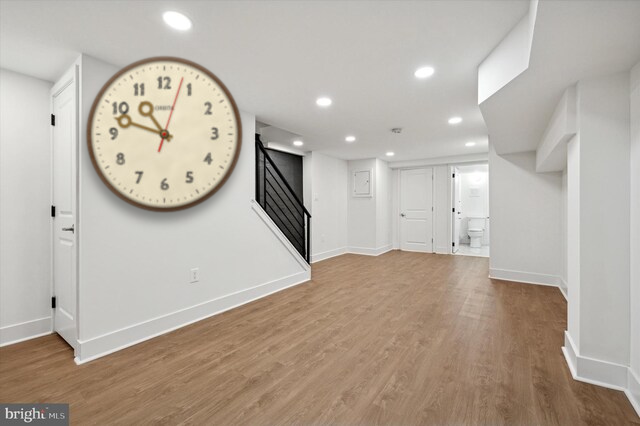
10:48:03
